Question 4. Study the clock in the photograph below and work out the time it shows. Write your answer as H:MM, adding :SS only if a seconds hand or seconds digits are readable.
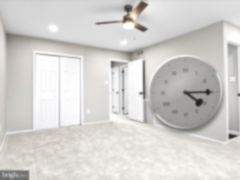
4:15
